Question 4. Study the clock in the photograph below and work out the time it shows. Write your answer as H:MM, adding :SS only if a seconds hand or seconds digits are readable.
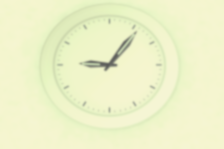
9:06
